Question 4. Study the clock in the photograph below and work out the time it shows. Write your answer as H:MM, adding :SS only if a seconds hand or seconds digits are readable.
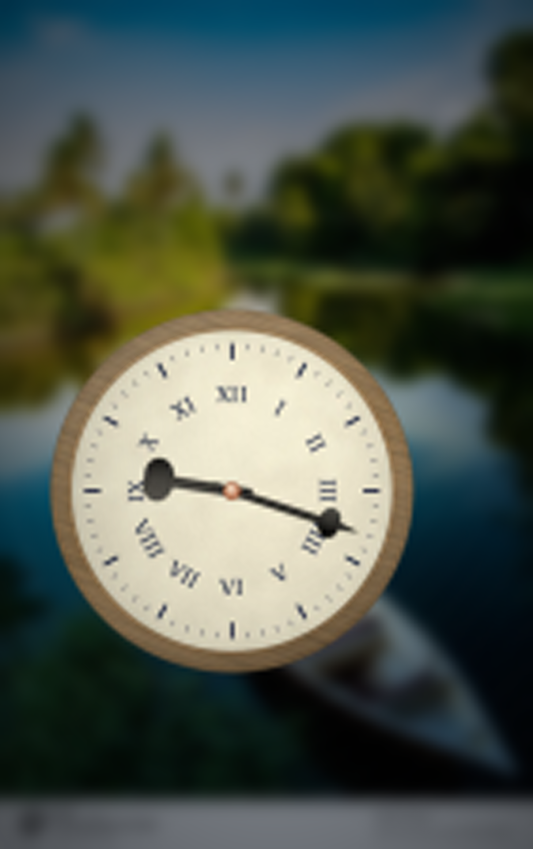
9:18
